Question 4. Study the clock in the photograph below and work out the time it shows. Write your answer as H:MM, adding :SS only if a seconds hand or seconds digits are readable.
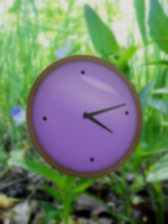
4:13
